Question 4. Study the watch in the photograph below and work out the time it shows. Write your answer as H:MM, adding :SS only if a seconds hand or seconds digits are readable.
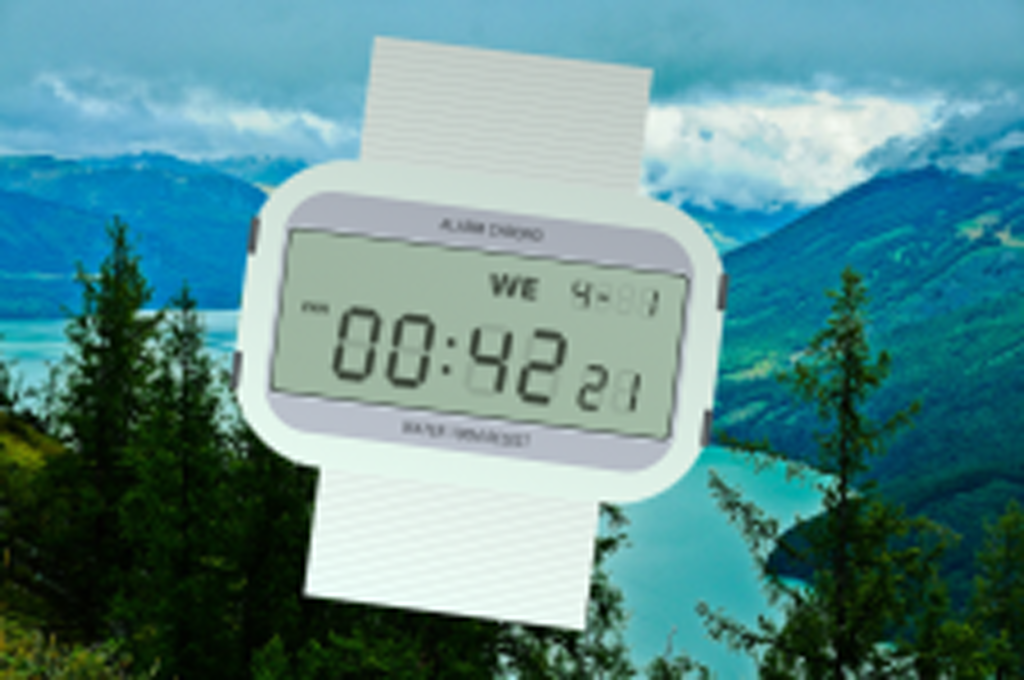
0:42:21
